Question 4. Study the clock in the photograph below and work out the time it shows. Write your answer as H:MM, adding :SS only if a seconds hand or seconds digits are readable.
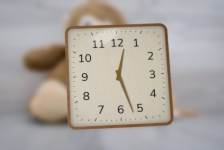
12:27
